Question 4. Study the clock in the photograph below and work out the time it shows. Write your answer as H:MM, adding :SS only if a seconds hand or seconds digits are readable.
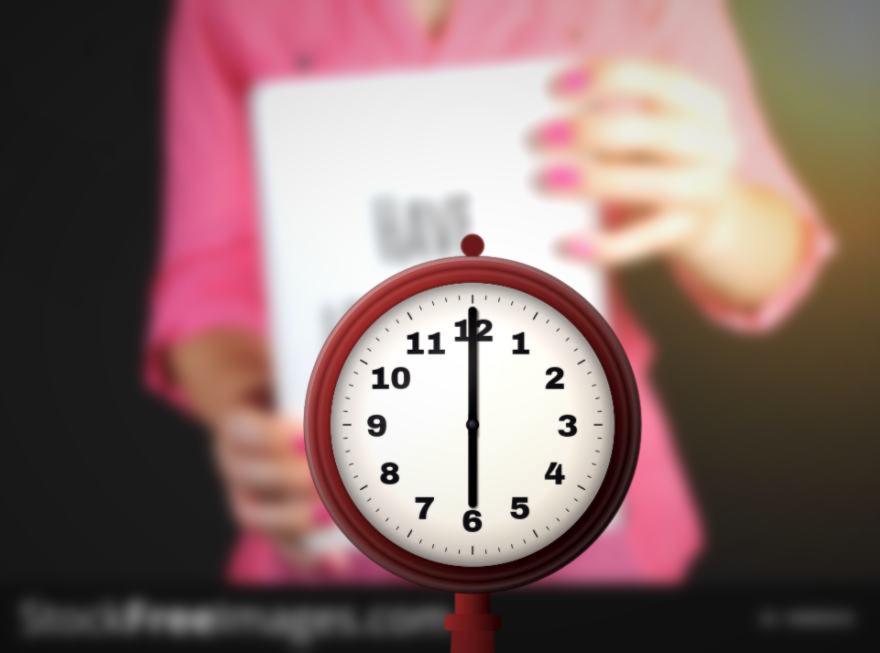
6:00
